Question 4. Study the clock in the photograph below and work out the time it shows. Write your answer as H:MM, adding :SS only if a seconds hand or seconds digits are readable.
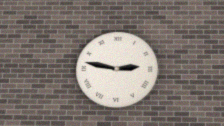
2:47
